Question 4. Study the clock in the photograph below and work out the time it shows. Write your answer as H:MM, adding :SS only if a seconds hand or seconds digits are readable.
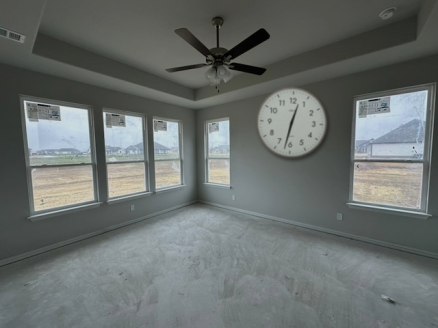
12:32
